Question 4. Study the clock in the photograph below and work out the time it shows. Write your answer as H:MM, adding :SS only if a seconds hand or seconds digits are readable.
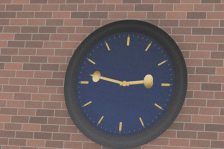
2:47
